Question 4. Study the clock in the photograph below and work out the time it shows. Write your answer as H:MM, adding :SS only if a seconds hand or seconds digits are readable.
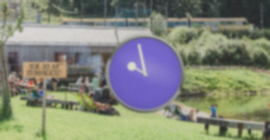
9:58
